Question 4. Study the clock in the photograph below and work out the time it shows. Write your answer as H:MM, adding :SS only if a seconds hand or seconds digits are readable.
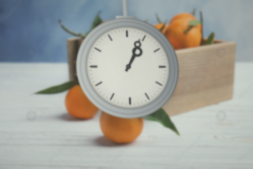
1:04
